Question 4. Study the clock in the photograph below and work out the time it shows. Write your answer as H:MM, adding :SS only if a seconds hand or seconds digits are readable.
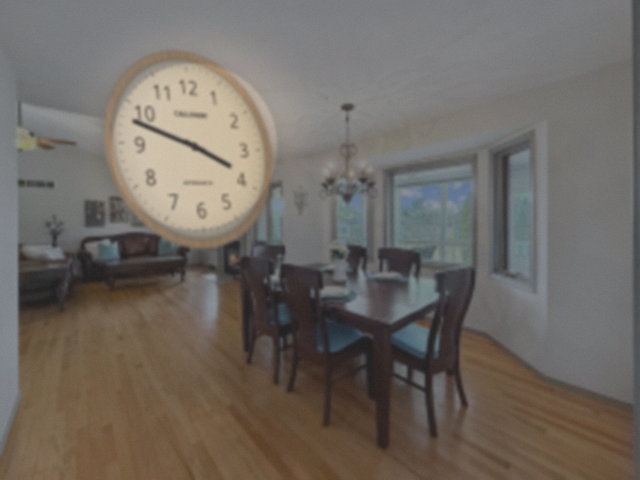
3:48
